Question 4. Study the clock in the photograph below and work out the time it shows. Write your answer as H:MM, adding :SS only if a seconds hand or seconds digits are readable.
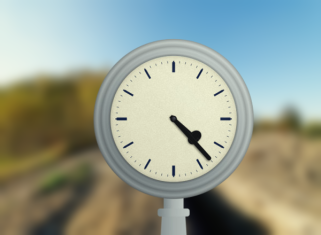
4:23
